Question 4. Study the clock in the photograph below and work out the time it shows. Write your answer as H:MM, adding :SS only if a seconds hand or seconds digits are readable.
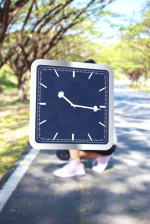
10:16
